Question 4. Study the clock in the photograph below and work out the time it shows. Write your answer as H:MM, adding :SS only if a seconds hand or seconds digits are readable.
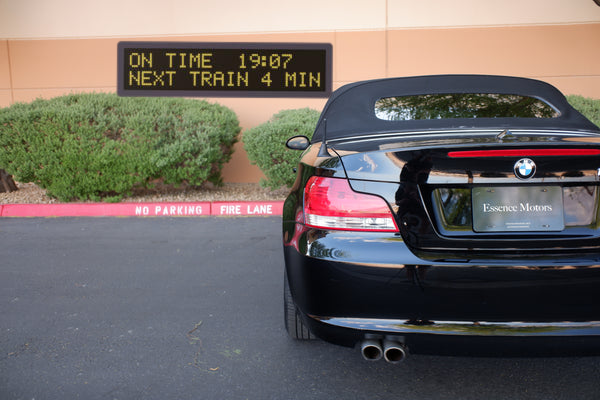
19:07
